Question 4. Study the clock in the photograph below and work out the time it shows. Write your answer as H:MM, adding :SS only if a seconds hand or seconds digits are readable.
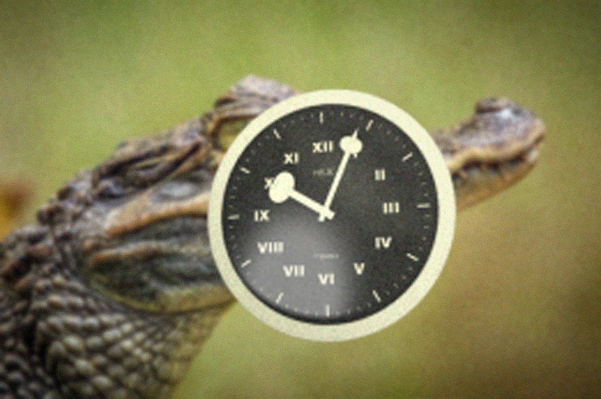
10:04
